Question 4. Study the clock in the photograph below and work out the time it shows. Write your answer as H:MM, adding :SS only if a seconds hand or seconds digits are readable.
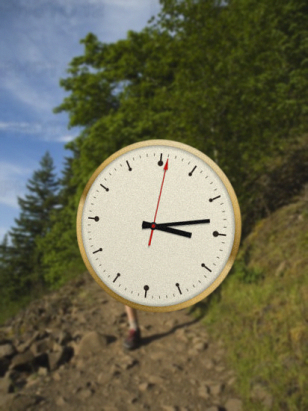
3:13:01
